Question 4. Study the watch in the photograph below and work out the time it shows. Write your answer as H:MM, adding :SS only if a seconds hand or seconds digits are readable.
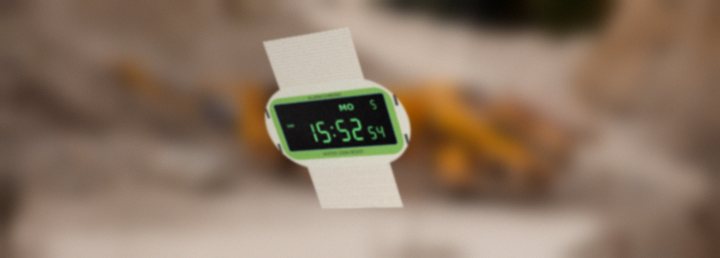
15:52:54
